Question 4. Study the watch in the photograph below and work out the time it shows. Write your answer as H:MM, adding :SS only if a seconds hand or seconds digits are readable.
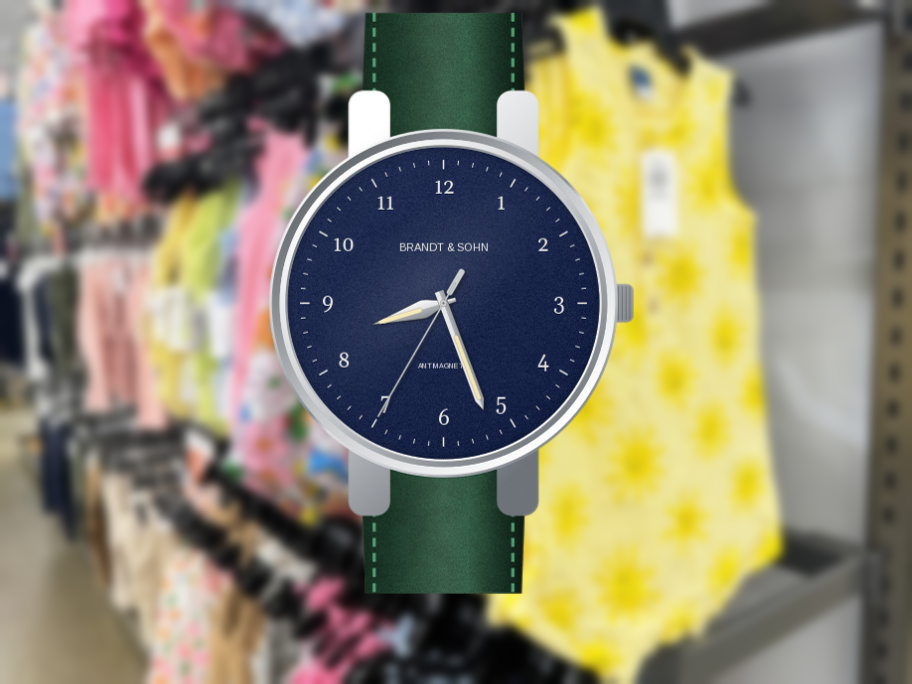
8:26:35
